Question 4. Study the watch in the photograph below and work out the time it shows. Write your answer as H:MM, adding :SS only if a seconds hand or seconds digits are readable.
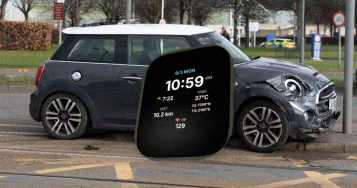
10:59
